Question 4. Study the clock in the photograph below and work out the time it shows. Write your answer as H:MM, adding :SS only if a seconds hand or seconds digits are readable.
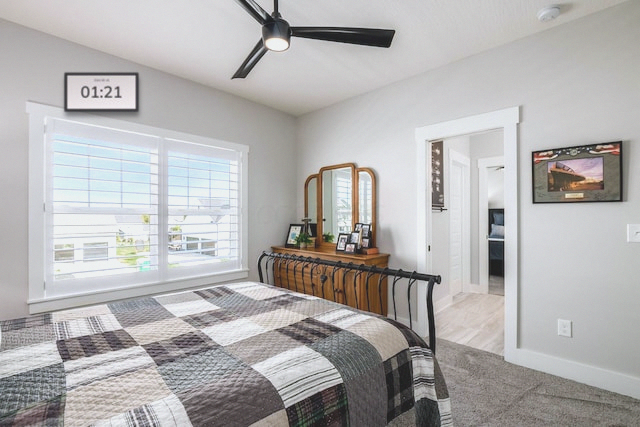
1:21
